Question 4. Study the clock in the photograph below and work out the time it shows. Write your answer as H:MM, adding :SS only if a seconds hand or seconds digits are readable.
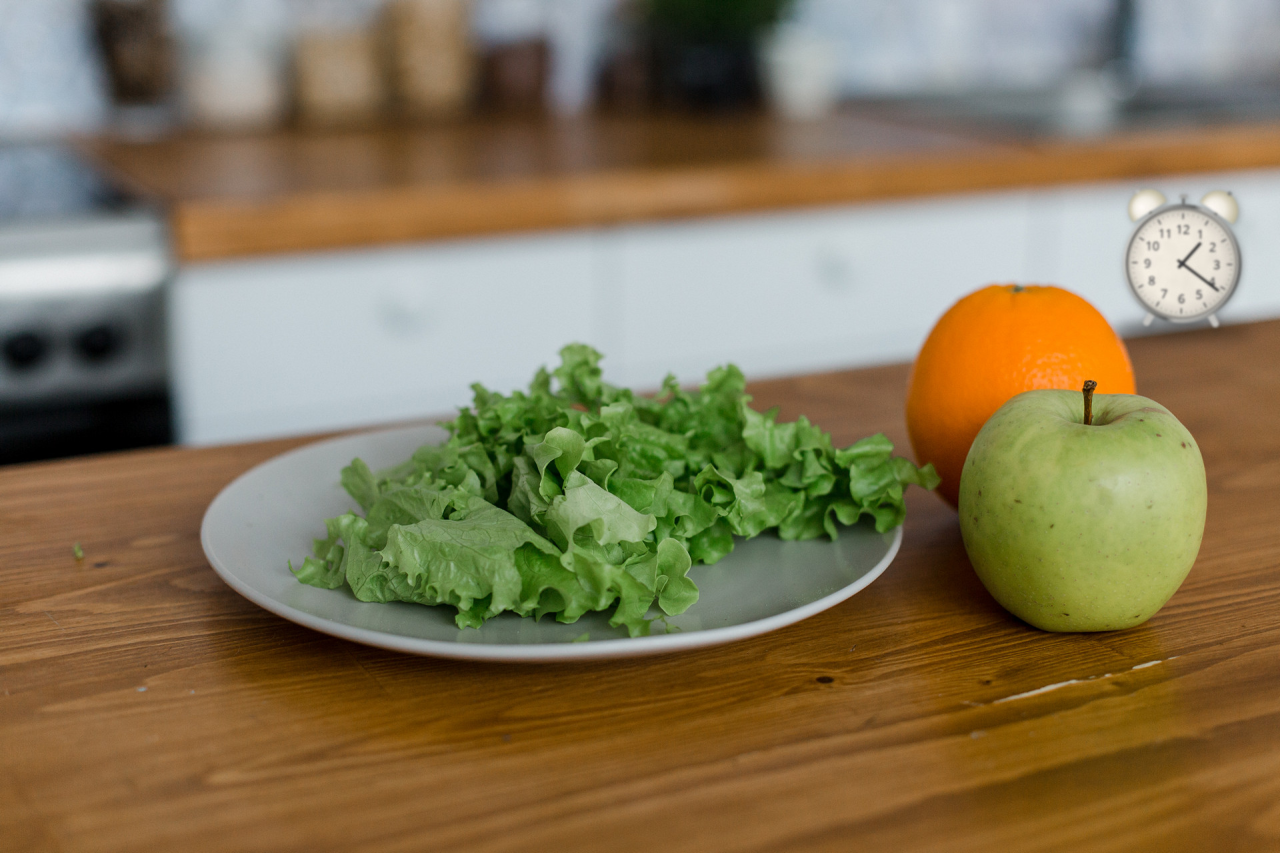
1:21
